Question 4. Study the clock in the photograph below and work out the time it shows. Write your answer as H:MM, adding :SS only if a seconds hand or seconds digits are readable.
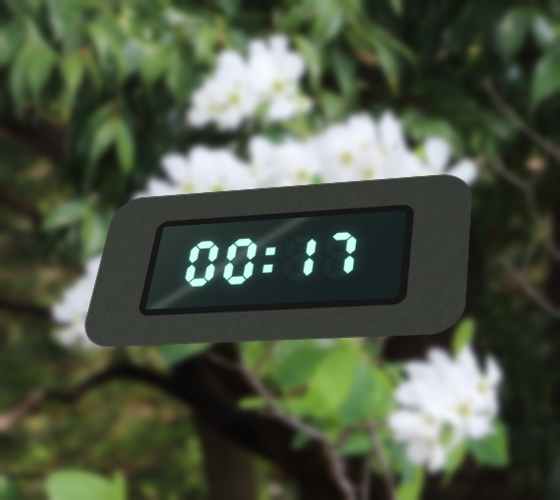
0:17
